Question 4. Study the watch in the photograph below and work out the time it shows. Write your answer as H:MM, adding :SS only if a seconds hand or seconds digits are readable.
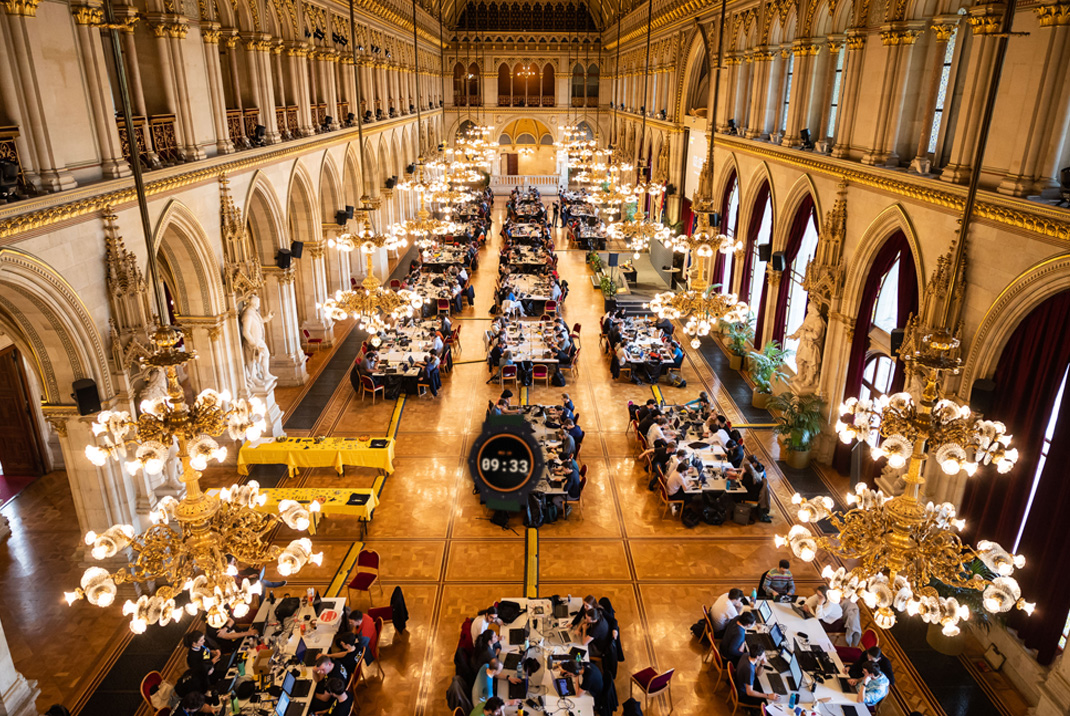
9:33
